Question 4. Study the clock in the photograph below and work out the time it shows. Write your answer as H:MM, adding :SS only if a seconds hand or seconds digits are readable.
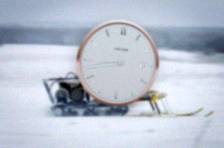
8:43
